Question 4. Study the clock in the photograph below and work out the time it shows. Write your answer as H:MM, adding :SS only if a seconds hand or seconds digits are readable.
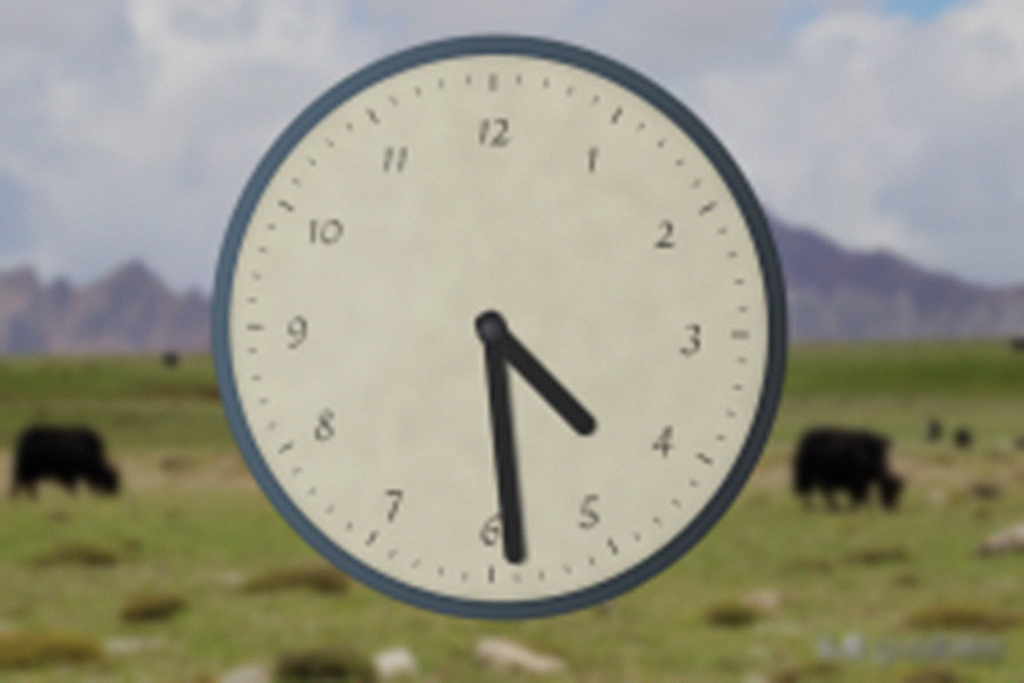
4:29
